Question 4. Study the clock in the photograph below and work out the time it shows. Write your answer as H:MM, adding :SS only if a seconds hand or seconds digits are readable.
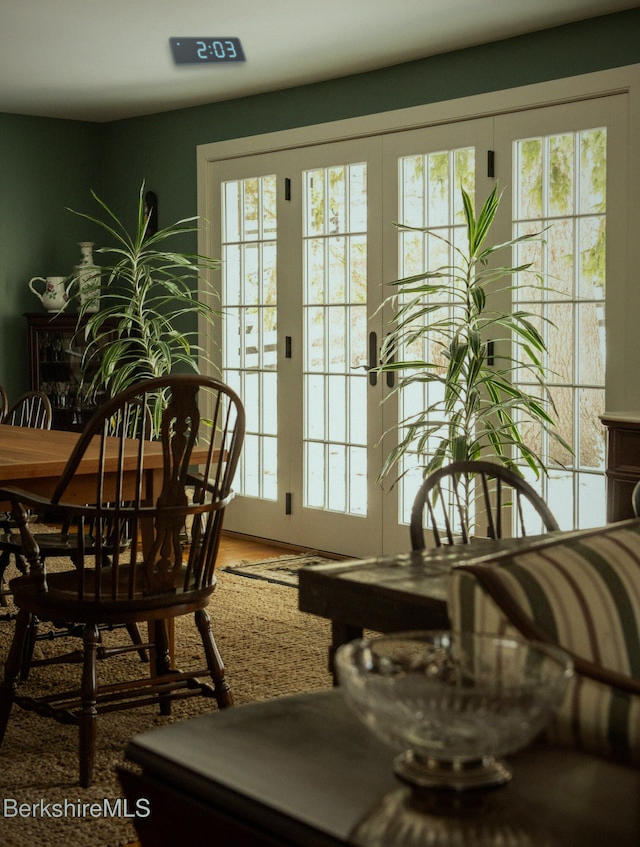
2:03
